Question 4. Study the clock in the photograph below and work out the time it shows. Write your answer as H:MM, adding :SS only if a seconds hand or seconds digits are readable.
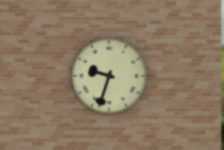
9:33
